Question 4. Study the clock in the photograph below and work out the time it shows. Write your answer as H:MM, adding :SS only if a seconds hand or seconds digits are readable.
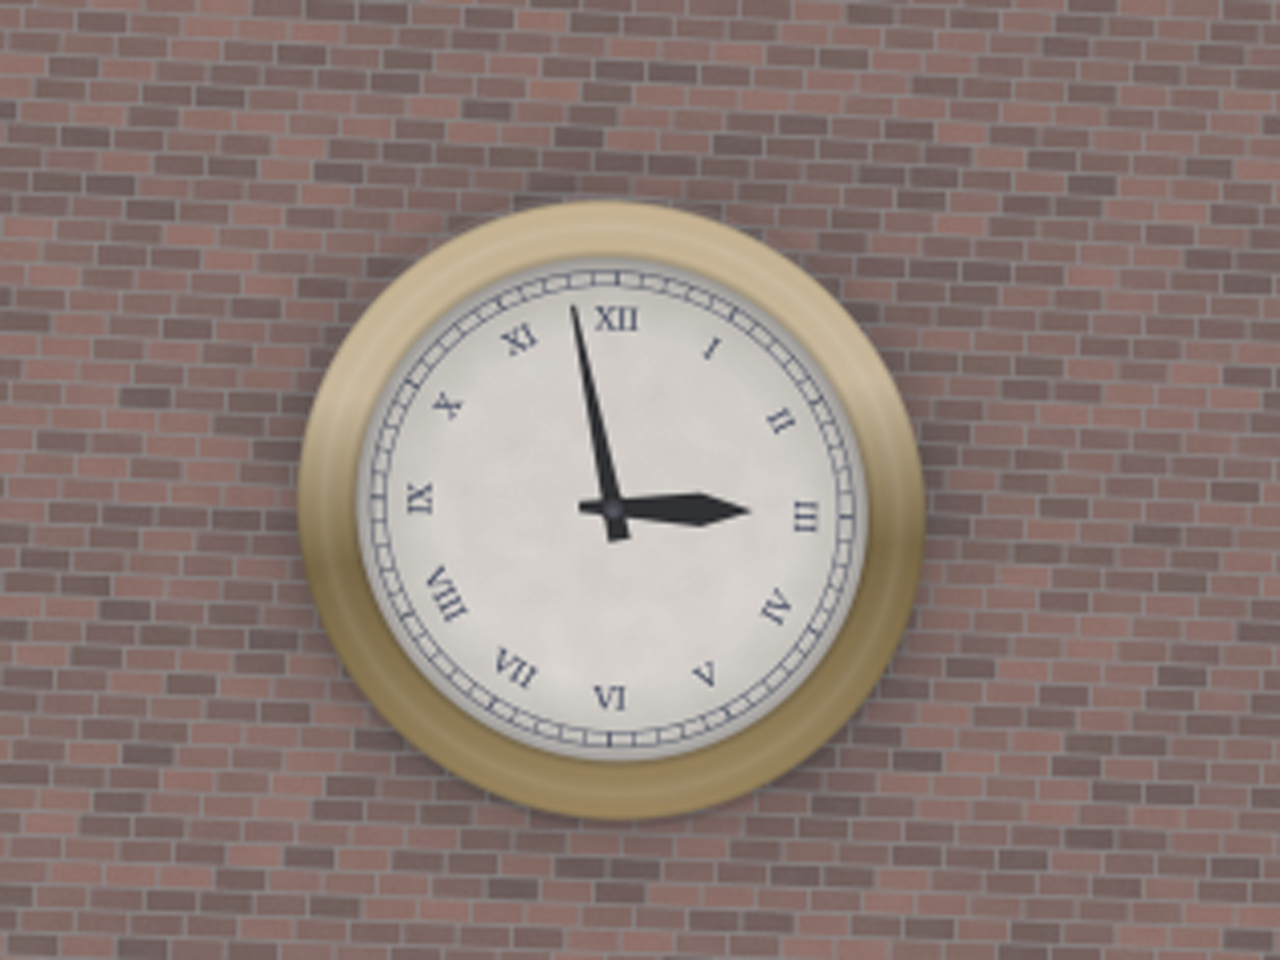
2:58
